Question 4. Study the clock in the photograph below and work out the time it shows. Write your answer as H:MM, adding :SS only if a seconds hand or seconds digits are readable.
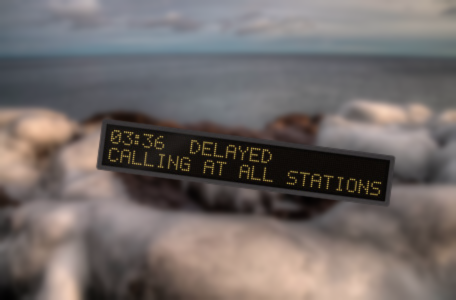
3:36
